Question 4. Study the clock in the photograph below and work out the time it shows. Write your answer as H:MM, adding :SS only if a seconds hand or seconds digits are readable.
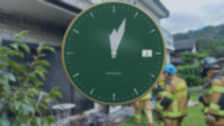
12:03
